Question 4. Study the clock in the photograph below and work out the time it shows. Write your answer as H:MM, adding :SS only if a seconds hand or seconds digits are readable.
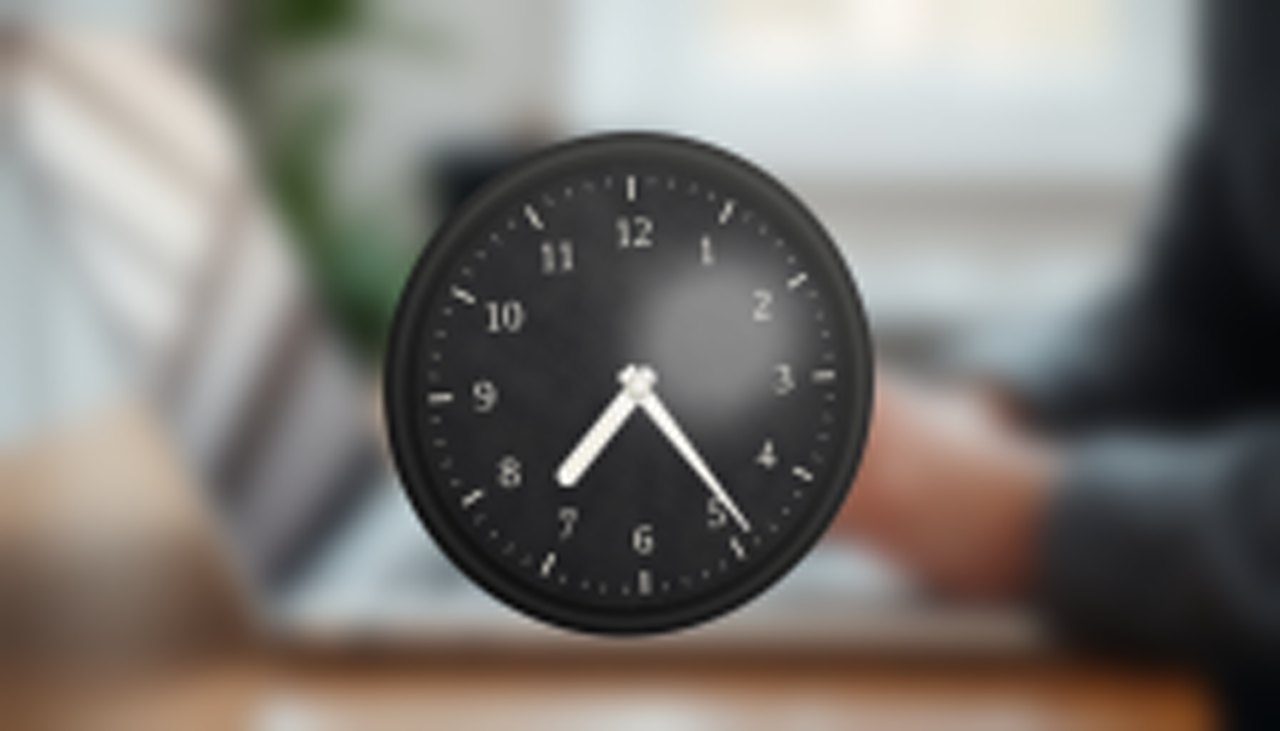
7:24
